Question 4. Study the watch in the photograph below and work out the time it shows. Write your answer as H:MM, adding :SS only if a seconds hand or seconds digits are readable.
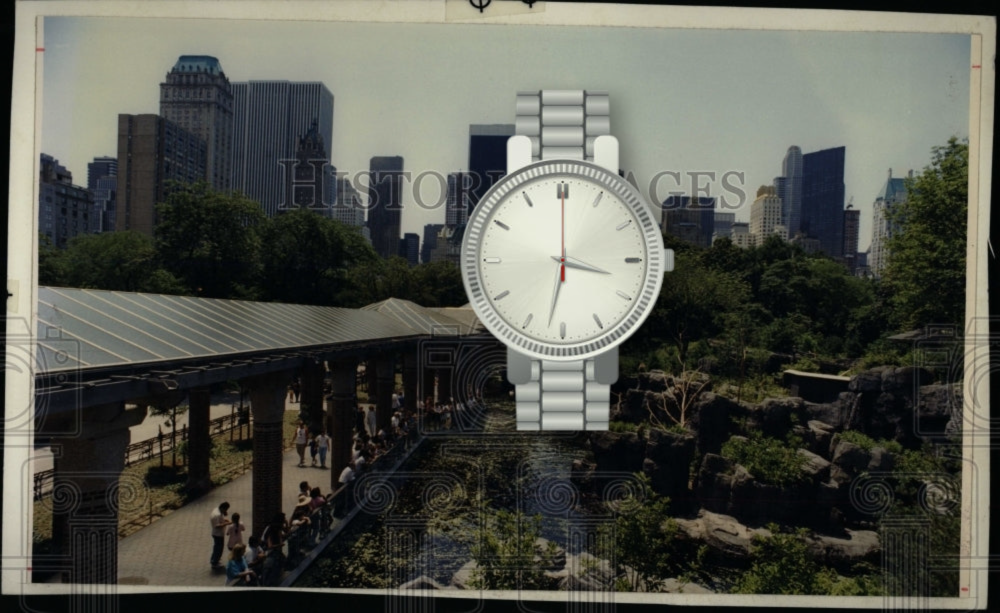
3:32:00
